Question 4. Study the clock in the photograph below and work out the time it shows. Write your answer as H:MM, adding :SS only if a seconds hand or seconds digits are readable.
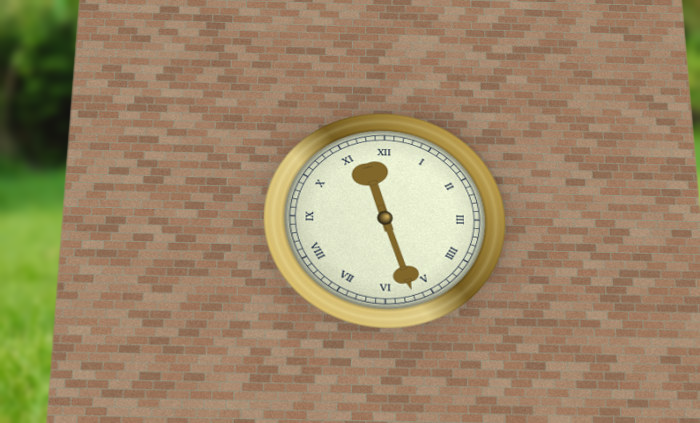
11:27
